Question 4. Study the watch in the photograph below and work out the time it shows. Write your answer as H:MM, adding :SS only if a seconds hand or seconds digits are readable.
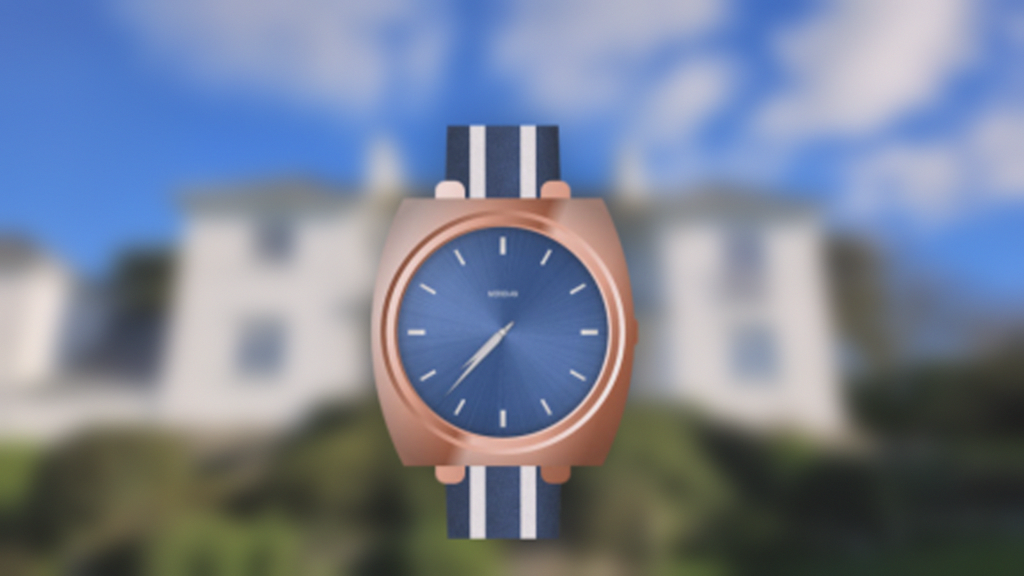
7:37
